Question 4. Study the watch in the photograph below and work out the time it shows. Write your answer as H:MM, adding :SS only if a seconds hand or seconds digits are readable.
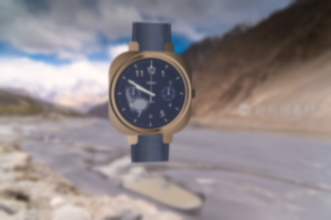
9:50
